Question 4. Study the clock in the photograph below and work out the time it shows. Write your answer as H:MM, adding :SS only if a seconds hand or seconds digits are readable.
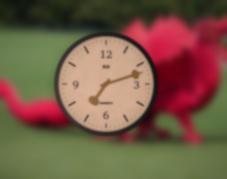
7:12
